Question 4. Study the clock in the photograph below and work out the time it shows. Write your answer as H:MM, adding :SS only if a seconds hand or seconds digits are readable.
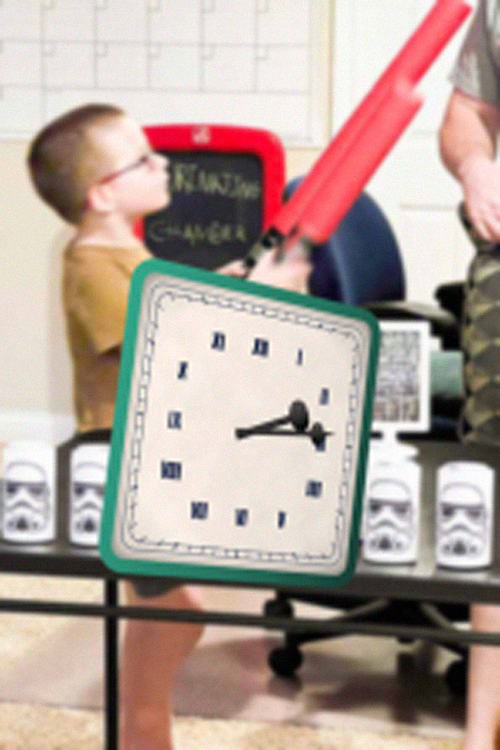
2:14
